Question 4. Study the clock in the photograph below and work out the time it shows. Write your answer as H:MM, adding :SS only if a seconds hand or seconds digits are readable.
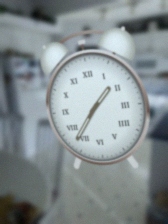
1:37
